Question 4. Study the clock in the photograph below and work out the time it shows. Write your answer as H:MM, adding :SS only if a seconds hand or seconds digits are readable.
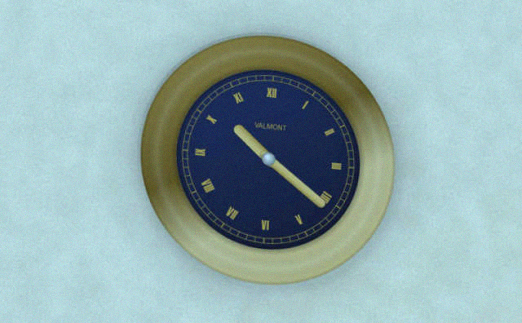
10:21
